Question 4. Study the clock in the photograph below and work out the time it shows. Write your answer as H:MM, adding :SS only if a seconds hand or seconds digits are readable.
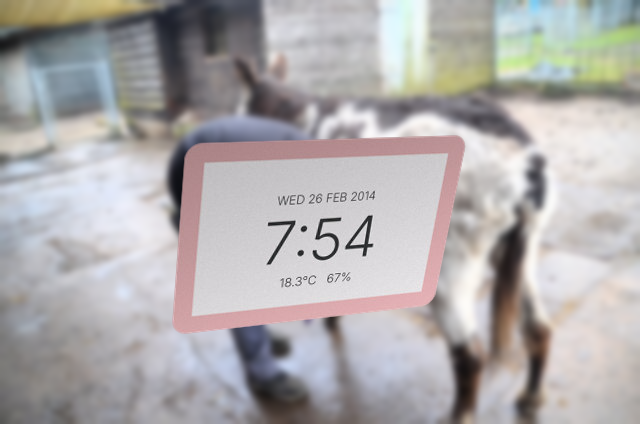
7:54
